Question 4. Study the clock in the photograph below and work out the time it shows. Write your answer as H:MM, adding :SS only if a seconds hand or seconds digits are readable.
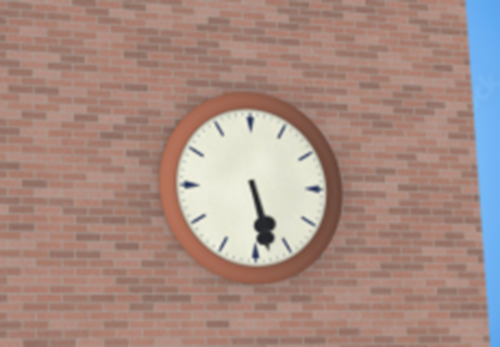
5:28
